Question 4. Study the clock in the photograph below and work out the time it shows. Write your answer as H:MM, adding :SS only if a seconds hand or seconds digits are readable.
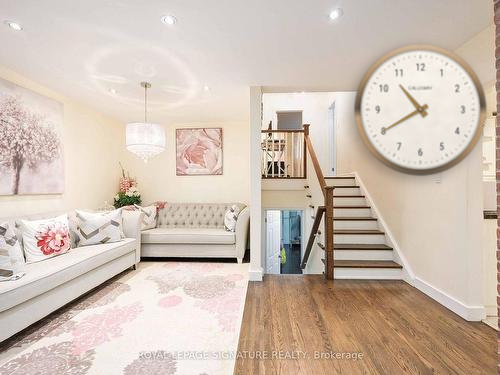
10:40
